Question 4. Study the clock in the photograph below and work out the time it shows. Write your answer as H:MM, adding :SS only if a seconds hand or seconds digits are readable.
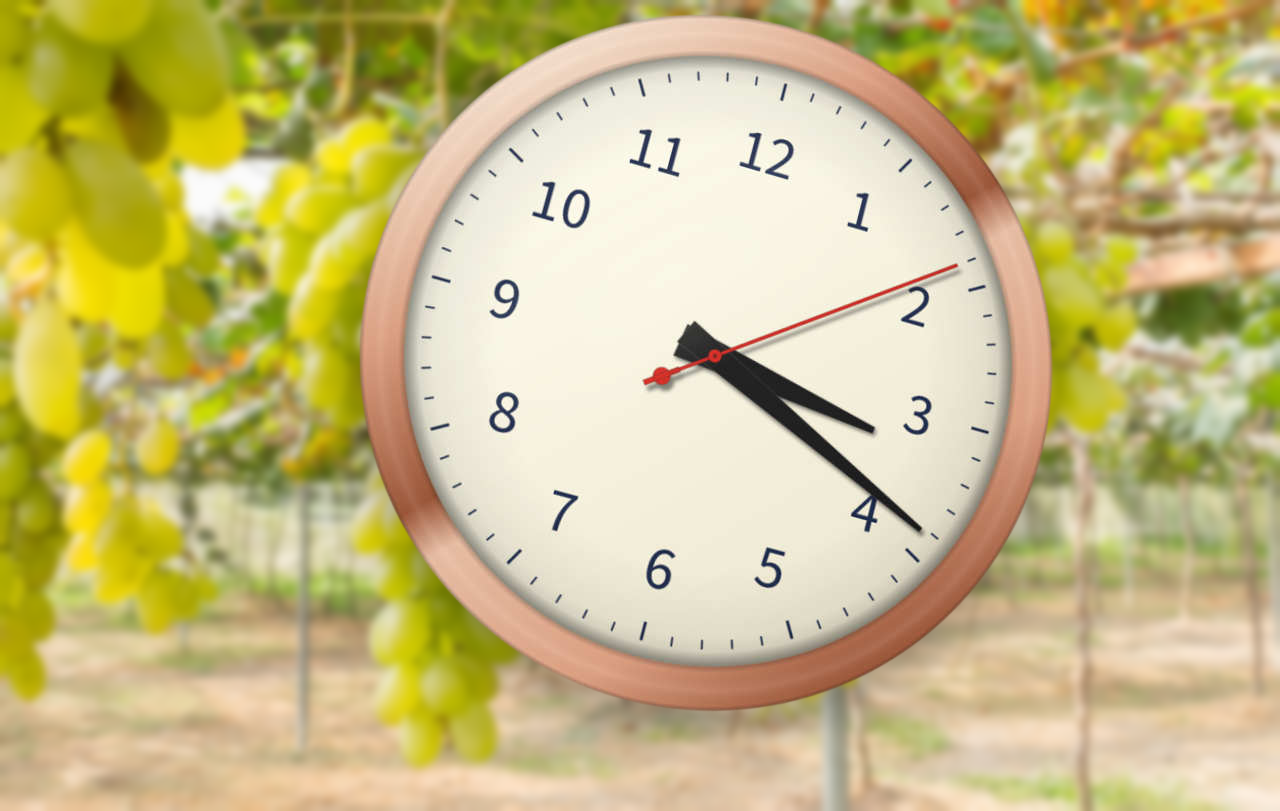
3:19:09
